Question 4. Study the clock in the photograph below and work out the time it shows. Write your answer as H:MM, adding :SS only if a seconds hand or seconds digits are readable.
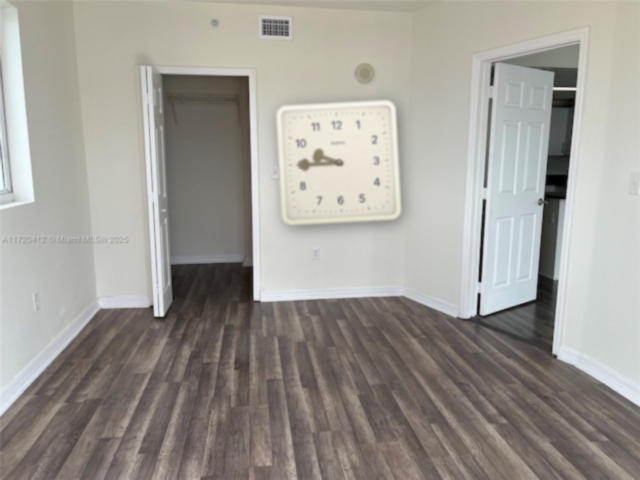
9:45
